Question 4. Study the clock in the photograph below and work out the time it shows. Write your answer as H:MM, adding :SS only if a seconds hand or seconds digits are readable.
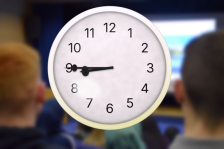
8:45
